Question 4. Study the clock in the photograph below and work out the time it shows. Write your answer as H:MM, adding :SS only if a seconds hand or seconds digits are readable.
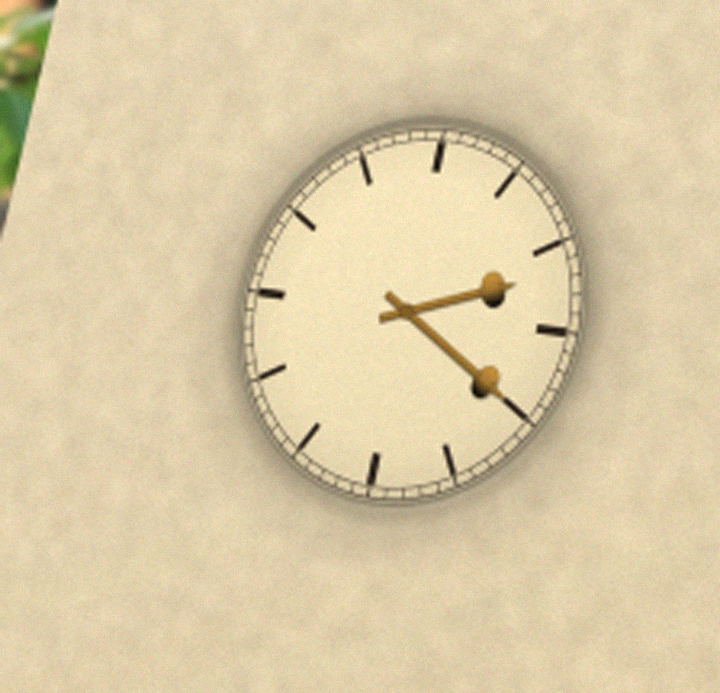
2:20
